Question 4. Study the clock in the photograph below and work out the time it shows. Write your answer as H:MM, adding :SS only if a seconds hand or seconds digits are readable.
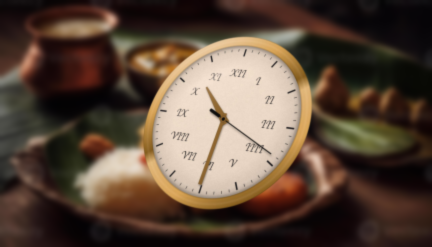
10:30:19
